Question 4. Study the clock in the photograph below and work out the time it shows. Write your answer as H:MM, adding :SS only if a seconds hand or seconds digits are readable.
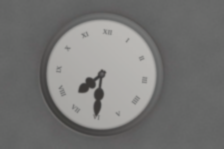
7:30
